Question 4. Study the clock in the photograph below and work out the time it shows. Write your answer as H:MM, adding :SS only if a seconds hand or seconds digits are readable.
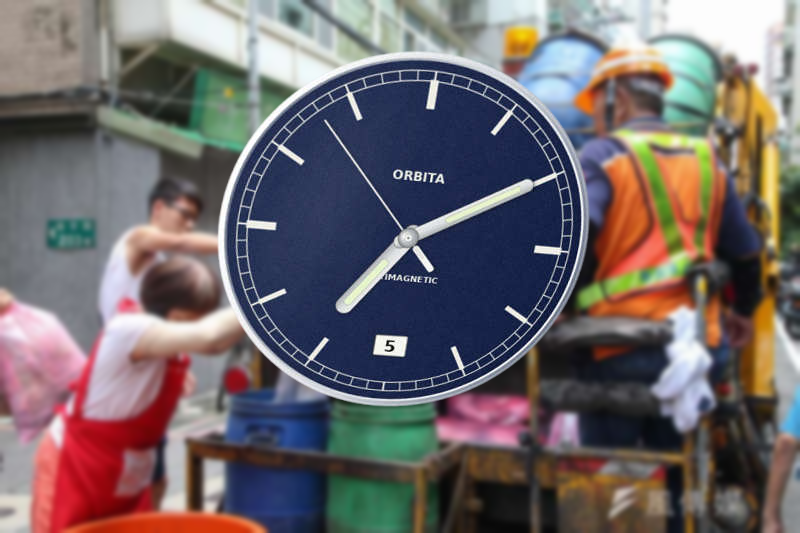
7:09:53
